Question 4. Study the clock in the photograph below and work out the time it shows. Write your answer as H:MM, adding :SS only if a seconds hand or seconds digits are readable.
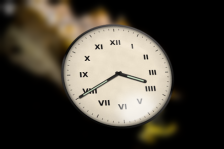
3:40
